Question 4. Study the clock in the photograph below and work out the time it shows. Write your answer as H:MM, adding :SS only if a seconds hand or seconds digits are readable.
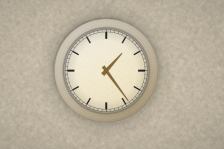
1:24
